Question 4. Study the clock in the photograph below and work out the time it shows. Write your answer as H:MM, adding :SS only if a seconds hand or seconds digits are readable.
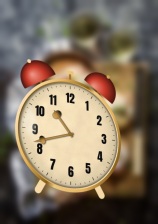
10:42
